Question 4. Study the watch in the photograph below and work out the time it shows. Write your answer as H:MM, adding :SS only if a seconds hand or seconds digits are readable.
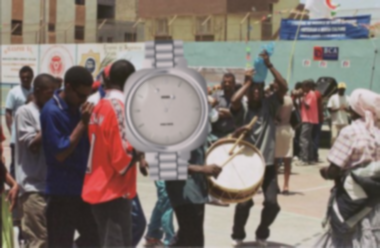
12:56
